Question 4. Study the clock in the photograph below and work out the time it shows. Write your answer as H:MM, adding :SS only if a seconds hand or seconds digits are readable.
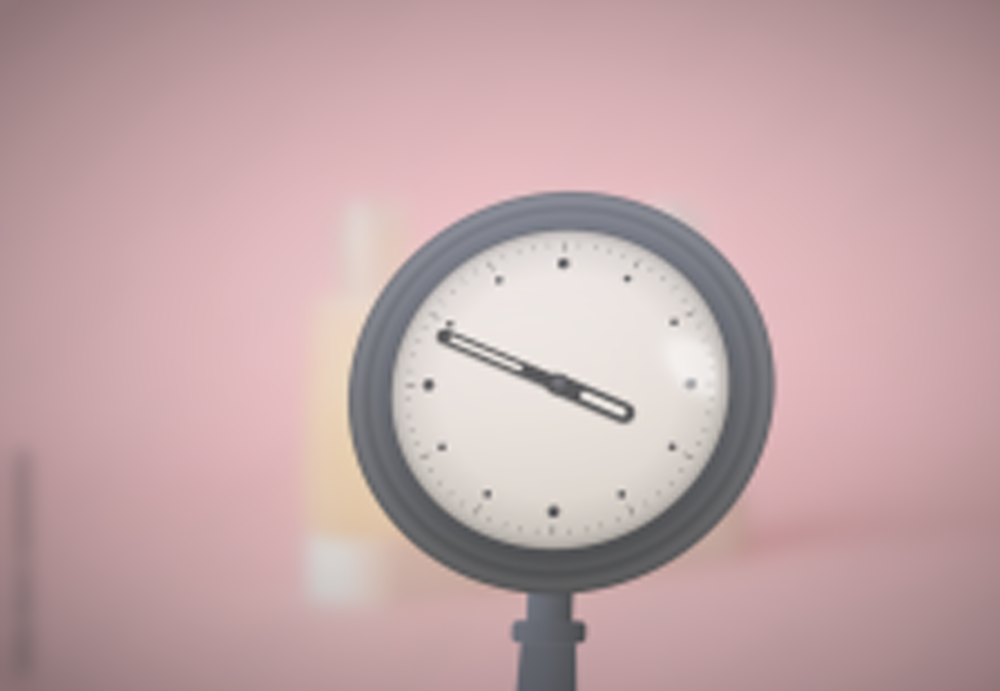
3:49
